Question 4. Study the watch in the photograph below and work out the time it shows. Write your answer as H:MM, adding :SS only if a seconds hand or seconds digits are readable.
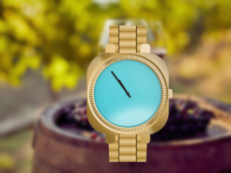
10:54
